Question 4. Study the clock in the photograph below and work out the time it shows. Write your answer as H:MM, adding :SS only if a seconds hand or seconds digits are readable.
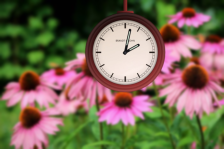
2:02
